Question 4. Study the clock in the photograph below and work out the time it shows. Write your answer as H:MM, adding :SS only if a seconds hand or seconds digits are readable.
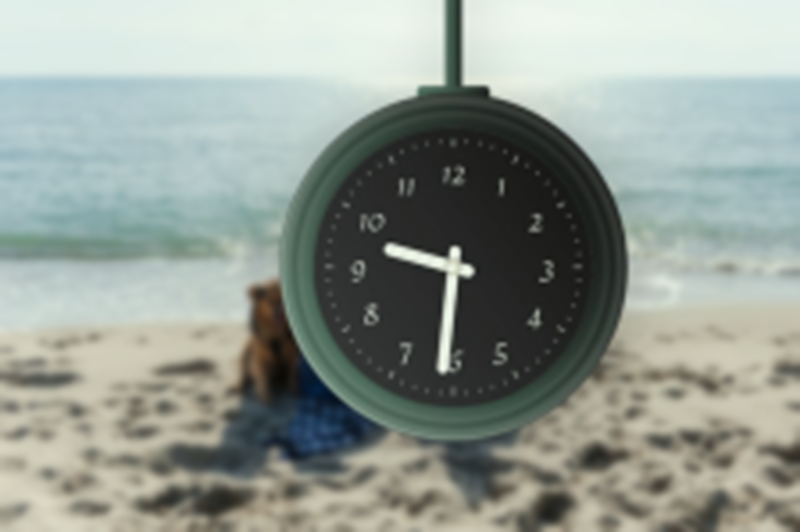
9:31
